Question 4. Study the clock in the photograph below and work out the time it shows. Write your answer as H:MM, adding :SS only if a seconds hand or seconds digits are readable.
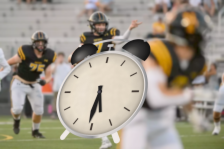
5:31
